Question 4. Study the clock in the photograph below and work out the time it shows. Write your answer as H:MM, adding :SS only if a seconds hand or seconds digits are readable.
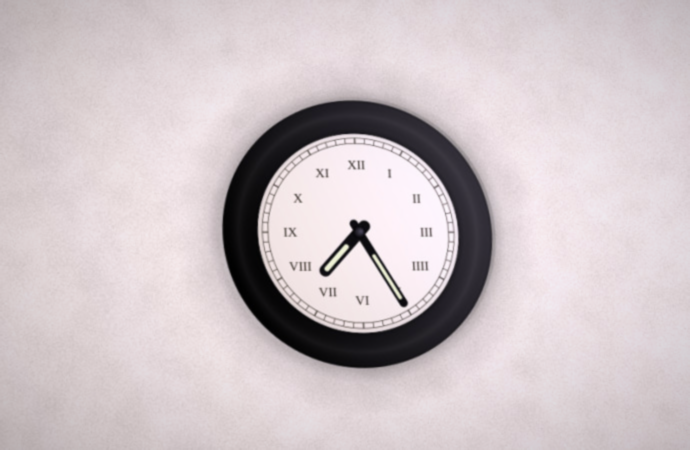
7:25
